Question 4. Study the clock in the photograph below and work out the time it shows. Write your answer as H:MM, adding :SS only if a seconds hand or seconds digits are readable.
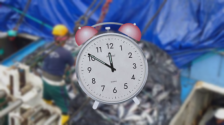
11:51
